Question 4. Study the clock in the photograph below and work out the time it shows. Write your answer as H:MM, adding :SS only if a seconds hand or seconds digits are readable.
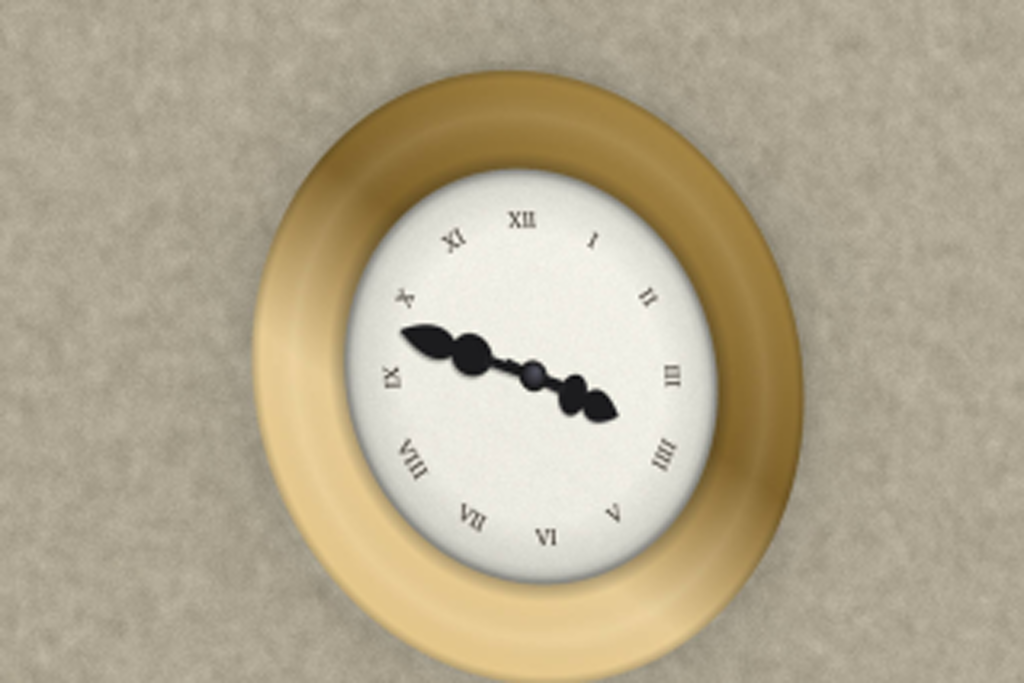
3:48
